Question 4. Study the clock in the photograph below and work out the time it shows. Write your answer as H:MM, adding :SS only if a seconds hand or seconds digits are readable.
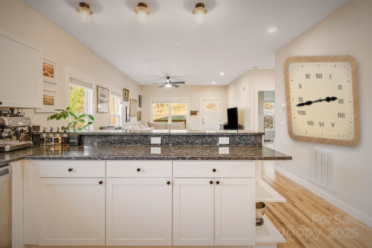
2:43
